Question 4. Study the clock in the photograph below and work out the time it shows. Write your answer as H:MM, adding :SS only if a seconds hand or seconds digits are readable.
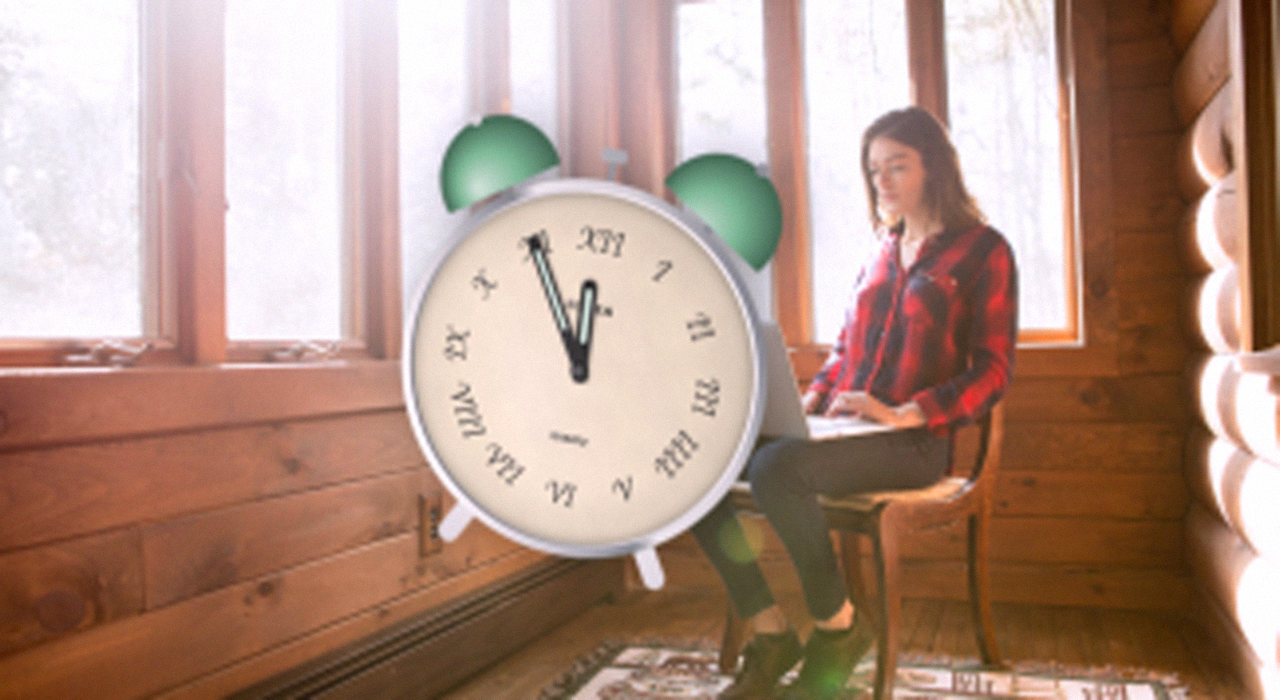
11:55
